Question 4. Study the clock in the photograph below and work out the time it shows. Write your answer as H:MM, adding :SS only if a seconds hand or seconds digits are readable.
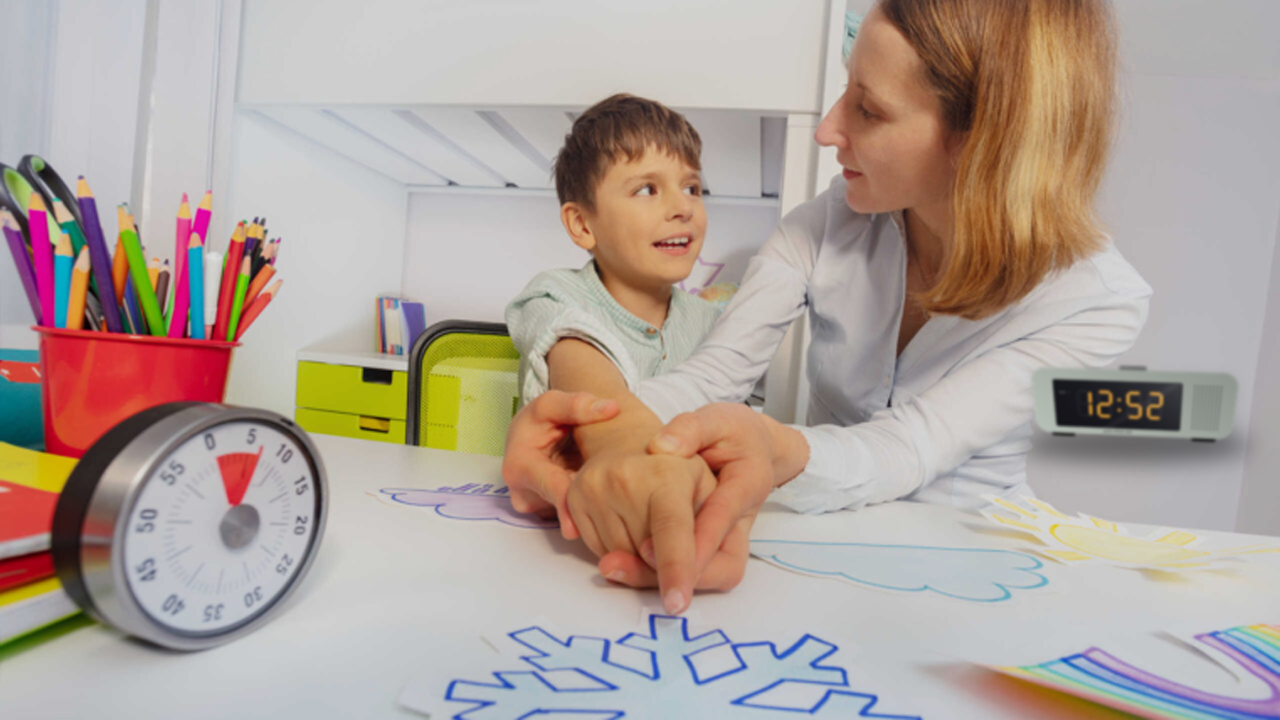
12:52
